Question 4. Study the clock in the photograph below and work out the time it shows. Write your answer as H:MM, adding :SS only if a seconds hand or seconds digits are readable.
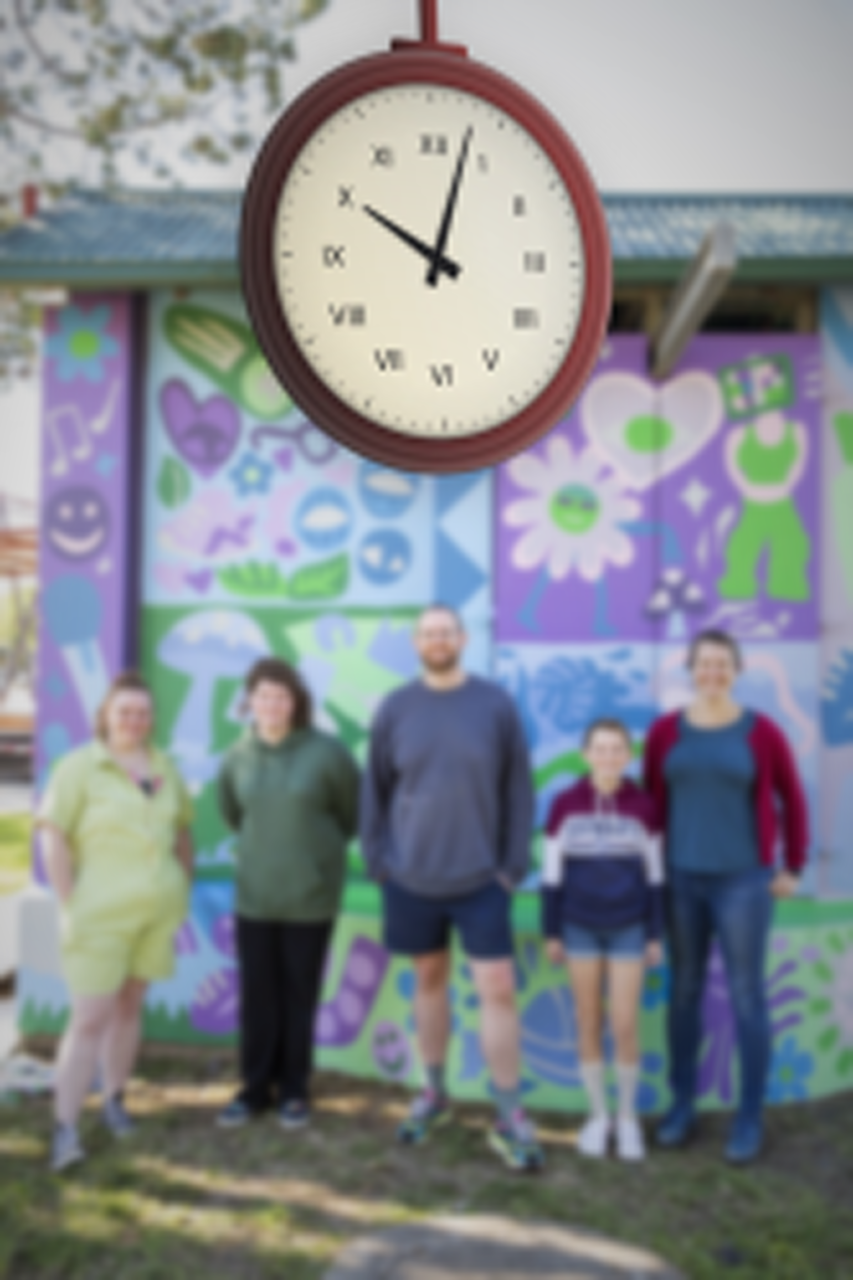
10:03
